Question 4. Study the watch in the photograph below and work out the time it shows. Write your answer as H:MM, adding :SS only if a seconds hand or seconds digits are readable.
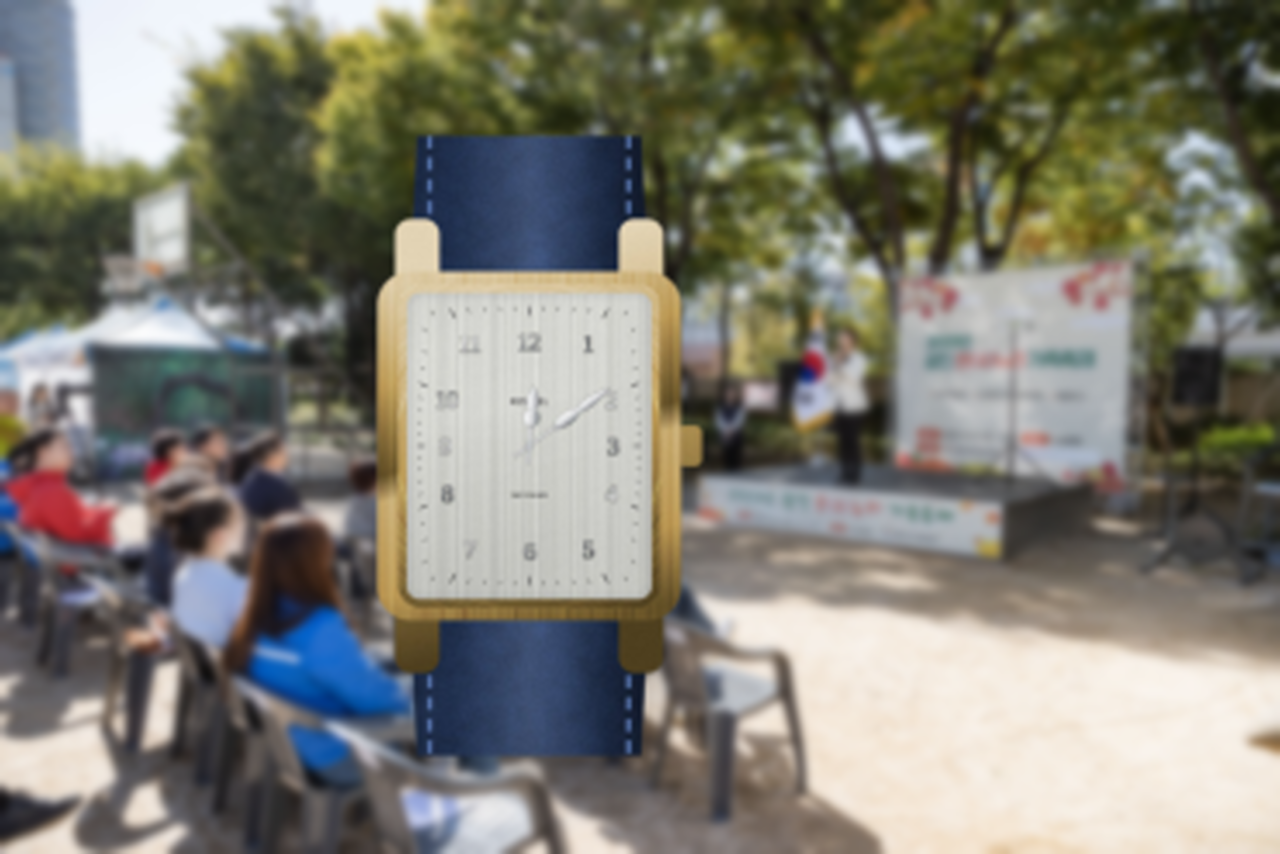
12:09
